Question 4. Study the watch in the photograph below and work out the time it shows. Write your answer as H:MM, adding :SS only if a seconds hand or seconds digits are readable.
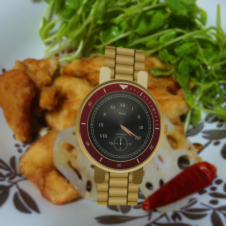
4:20
